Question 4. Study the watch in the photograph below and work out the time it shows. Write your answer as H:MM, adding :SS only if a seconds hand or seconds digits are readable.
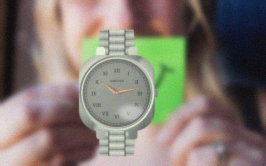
10:13
